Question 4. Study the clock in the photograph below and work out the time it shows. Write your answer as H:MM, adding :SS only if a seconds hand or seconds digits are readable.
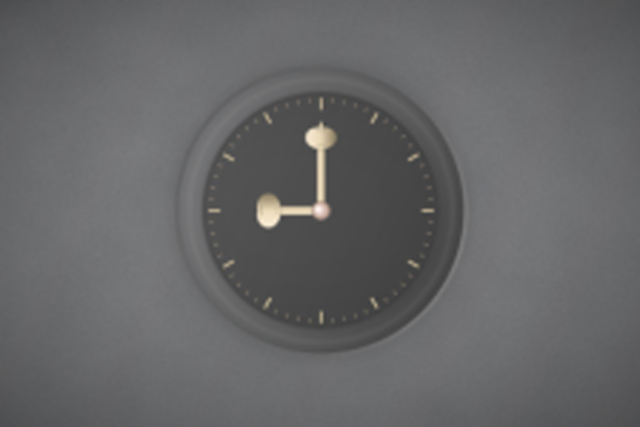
9:00
